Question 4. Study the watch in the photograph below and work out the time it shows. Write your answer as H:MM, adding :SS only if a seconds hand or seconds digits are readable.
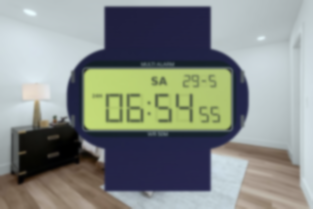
6:54:55
